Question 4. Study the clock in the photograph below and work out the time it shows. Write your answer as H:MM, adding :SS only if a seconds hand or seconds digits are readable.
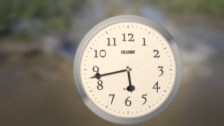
5:43
